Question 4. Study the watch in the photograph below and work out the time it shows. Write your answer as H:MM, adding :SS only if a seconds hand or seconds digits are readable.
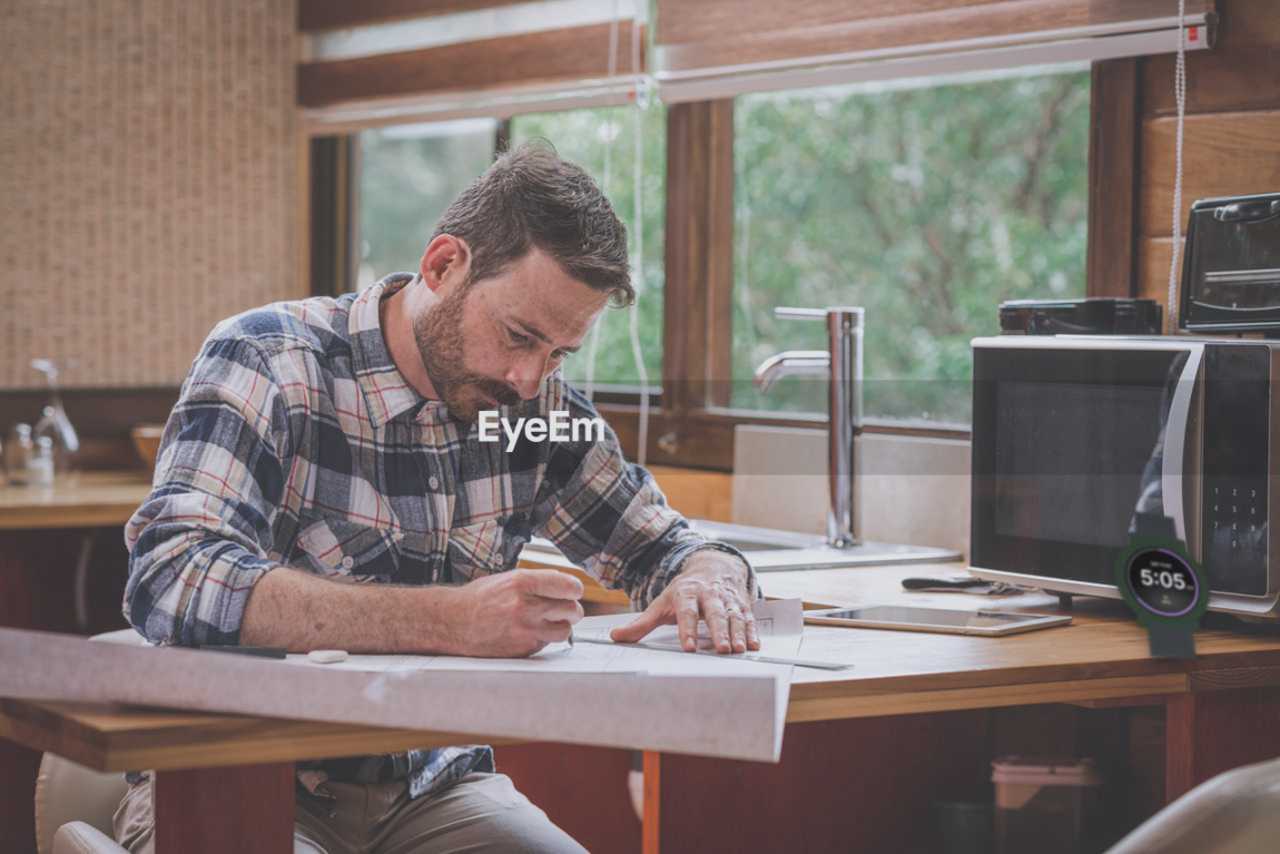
5:05
